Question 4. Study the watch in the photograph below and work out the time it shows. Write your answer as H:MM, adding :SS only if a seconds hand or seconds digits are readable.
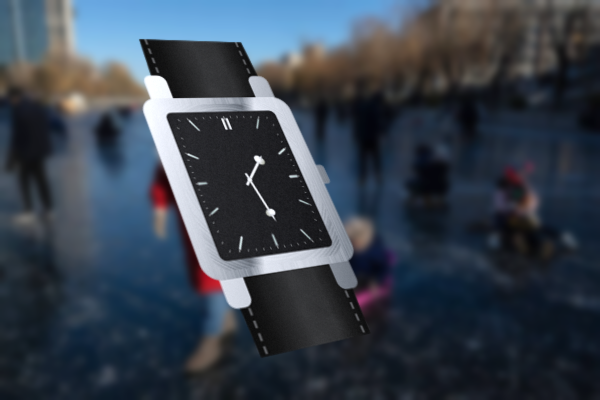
1:28
